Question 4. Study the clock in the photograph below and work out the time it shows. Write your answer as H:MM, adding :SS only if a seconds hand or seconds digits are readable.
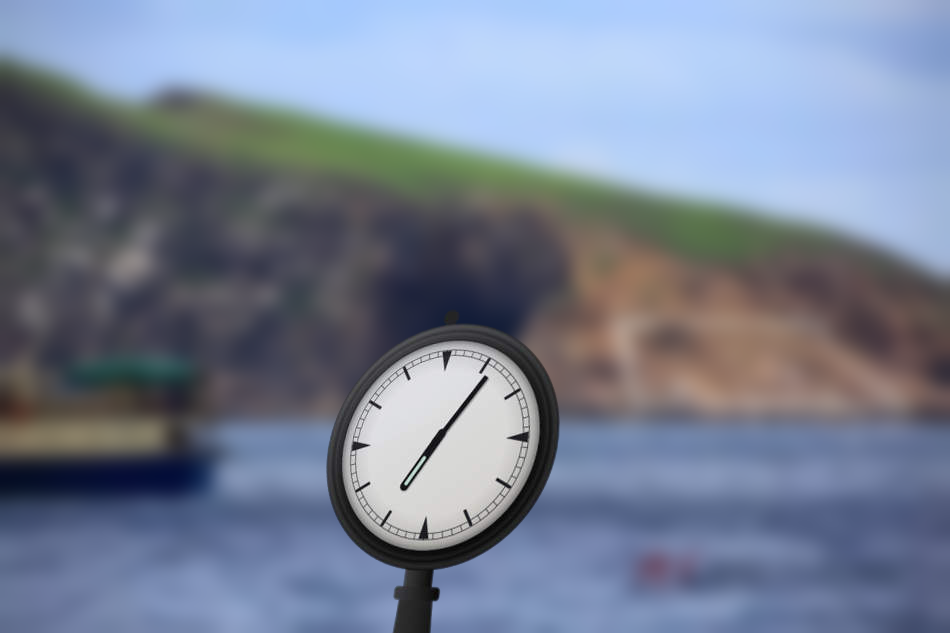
7:06
